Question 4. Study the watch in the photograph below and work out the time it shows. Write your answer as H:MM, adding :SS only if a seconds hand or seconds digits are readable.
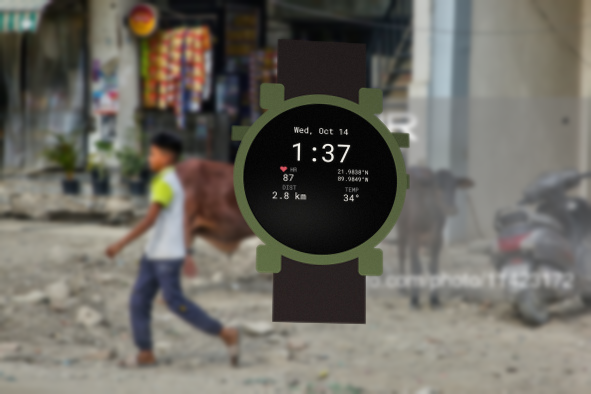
1:37
